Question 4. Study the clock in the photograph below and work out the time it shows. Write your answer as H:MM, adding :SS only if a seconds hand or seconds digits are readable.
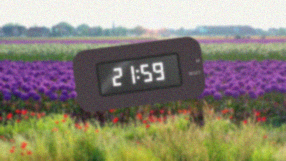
21:59
